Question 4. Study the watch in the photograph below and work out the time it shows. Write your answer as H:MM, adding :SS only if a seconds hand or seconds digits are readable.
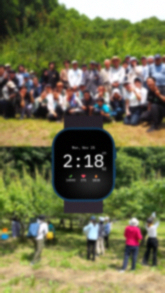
2:18
